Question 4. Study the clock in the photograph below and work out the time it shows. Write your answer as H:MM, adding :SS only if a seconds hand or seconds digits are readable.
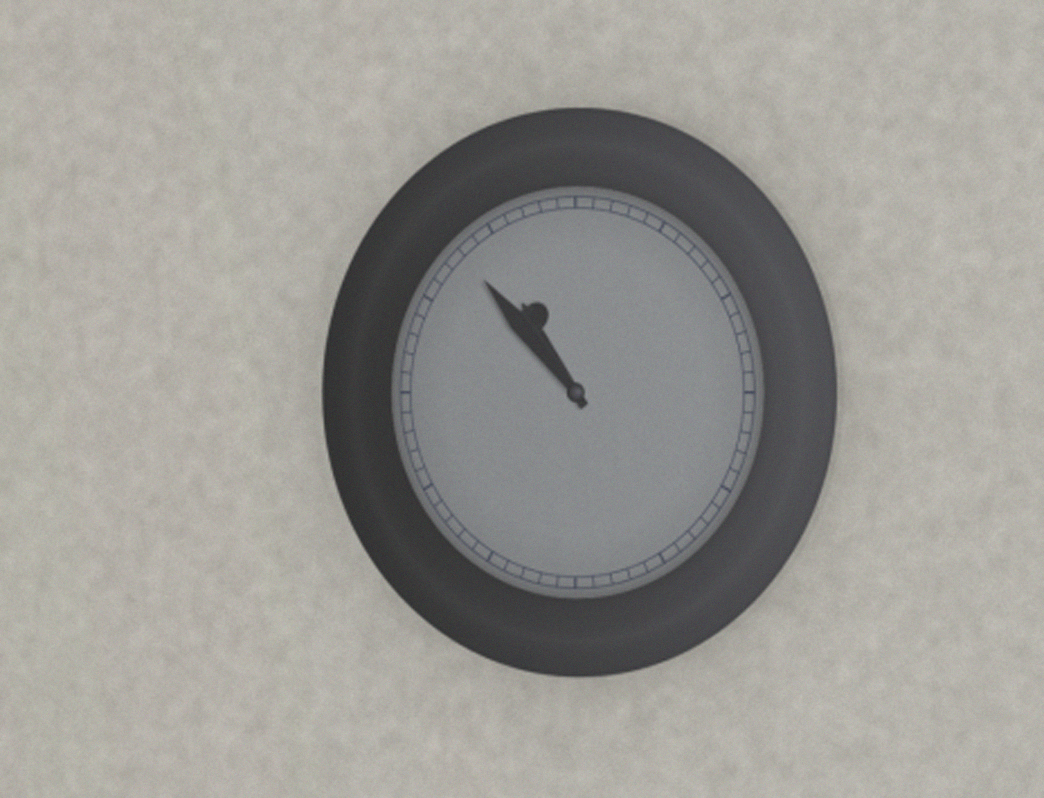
10:53
